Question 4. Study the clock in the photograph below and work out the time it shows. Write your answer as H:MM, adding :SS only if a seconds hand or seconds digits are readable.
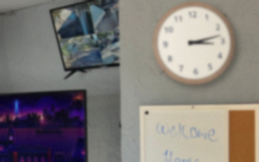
3:13
